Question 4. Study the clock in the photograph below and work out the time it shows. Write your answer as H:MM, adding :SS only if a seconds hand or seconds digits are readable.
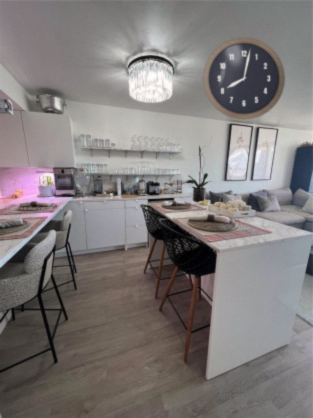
8:02
